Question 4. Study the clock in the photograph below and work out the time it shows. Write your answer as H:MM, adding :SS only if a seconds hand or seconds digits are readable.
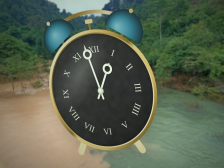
12:58
